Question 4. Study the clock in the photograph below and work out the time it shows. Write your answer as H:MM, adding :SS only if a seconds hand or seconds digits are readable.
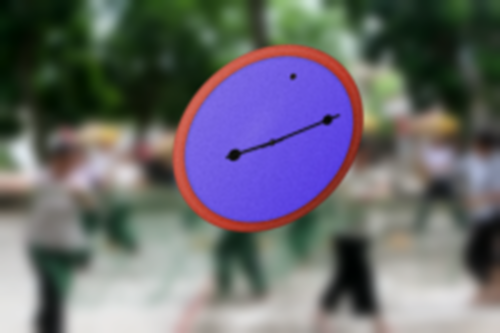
8:10
